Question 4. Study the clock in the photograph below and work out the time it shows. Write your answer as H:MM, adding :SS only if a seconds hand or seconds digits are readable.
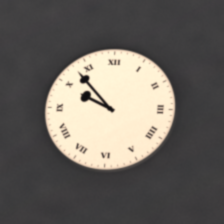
9:53
